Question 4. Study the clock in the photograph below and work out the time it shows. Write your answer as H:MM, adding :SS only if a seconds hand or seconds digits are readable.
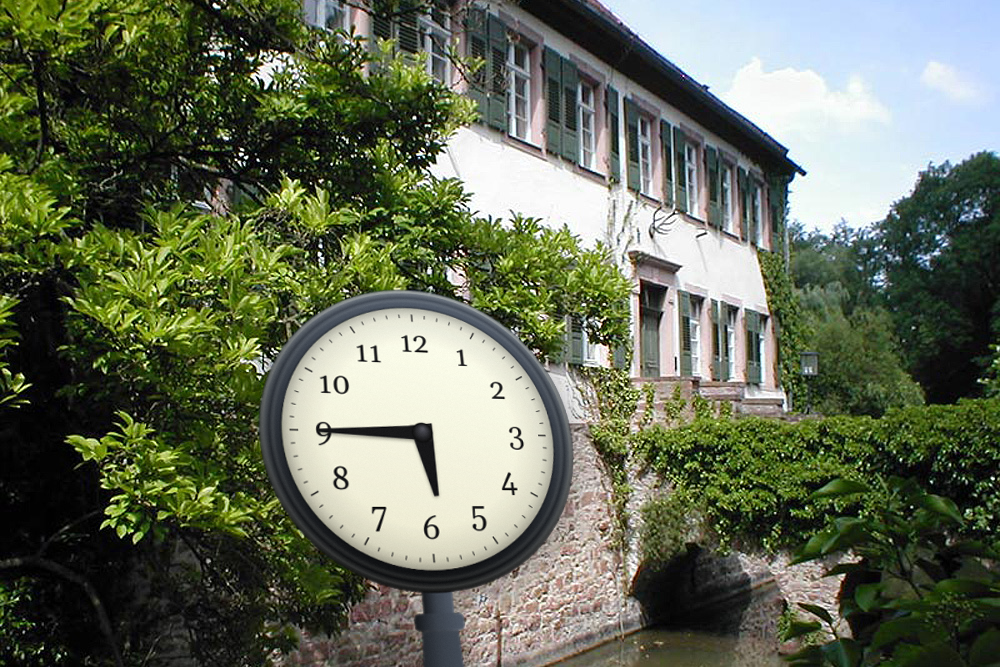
5:45
